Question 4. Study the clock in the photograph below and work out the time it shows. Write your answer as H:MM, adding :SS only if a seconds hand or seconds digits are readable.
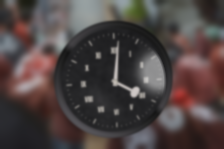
4:01
